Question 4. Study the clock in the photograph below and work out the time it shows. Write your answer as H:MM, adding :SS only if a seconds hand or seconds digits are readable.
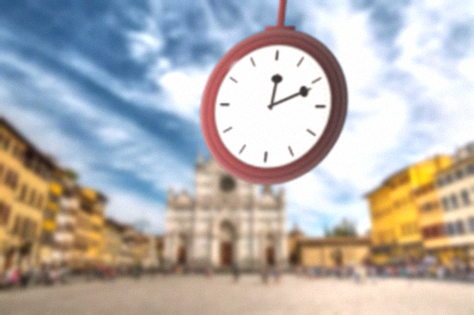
12:11
